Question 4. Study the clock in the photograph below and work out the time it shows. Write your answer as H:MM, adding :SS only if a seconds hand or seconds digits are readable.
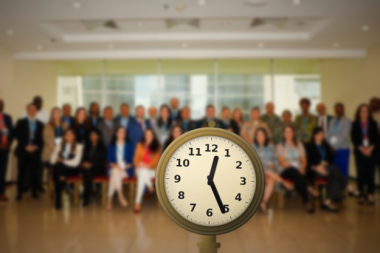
12:26
